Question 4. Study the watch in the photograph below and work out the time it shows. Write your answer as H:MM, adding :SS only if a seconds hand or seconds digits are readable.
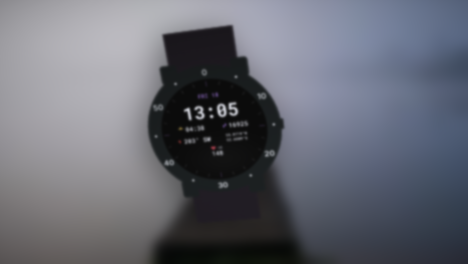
13:05
